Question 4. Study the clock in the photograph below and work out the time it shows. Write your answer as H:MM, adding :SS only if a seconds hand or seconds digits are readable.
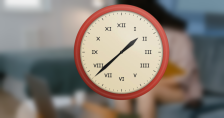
1:38
